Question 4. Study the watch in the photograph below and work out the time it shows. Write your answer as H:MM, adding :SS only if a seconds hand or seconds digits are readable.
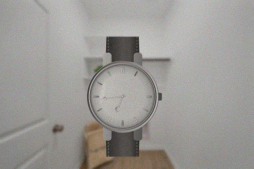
6:44
